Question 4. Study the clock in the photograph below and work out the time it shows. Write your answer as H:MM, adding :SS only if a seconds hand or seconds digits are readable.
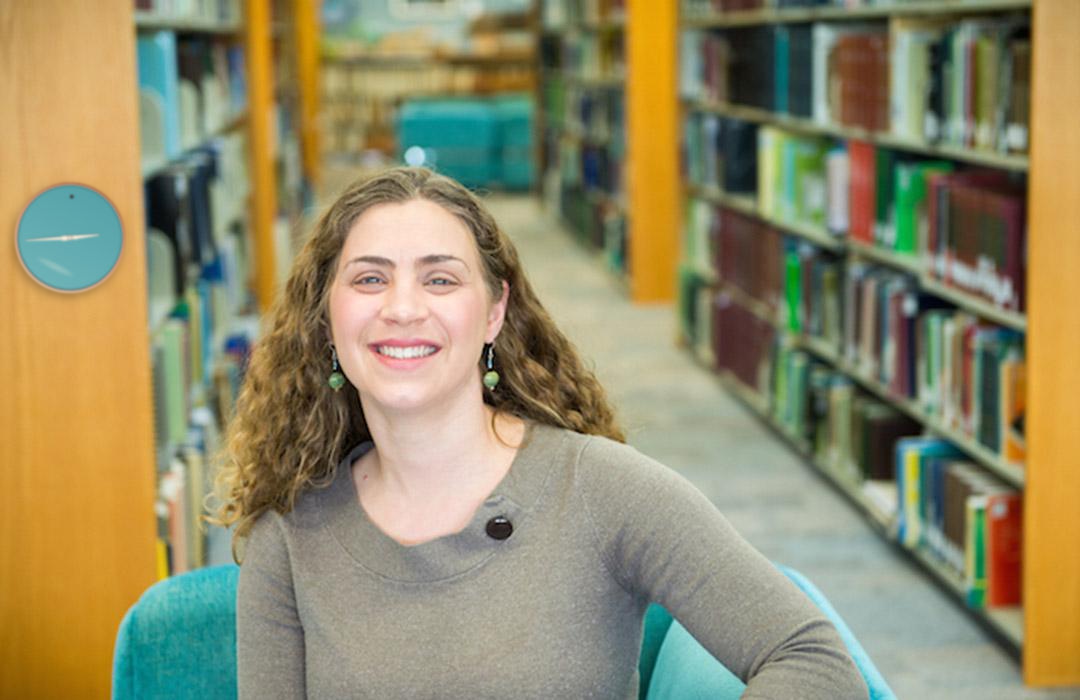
2:44
